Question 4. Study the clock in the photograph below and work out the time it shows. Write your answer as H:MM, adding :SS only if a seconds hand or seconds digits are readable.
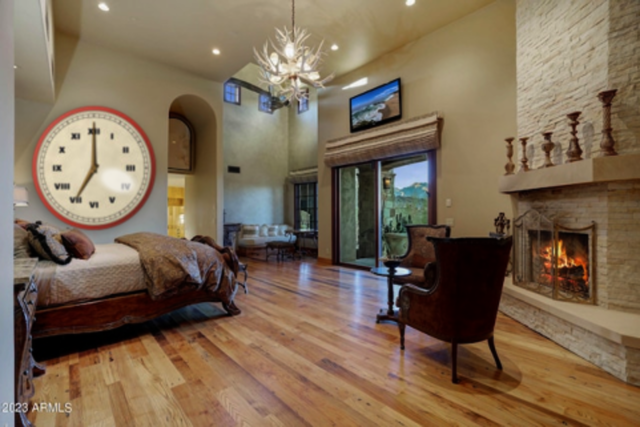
7:00
